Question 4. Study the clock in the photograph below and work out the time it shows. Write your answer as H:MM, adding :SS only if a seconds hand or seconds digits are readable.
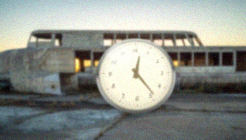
12:24
